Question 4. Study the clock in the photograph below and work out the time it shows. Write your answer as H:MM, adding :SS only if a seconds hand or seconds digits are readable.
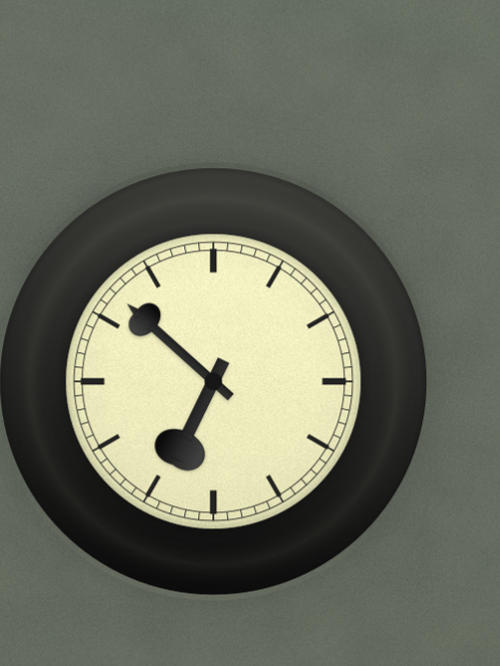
6:52
